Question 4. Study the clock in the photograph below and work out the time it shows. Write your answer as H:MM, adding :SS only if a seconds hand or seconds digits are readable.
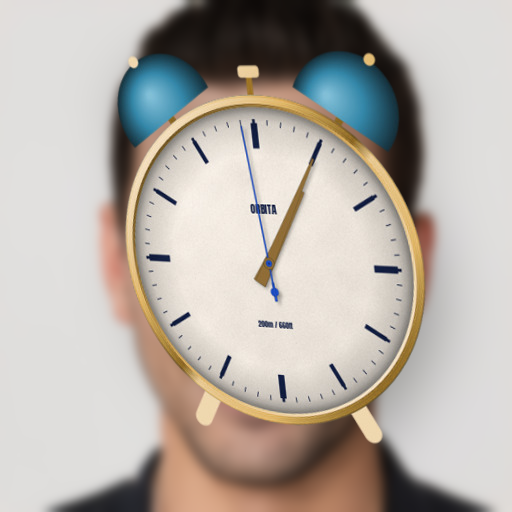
1:04:59
